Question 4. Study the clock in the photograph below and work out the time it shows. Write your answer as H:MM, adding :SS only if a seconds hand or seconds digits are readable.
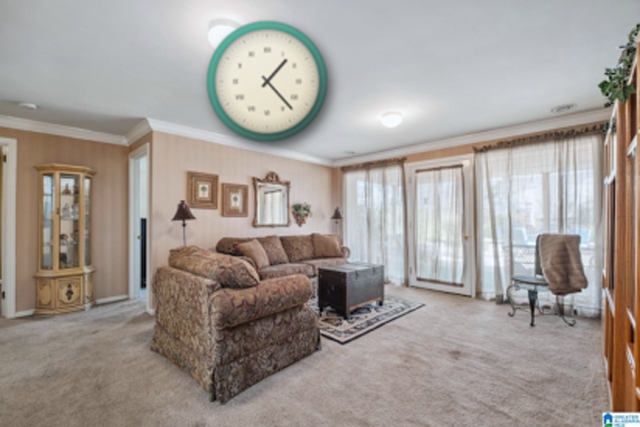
1:23
